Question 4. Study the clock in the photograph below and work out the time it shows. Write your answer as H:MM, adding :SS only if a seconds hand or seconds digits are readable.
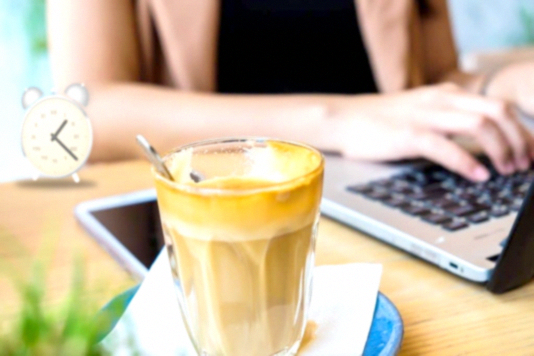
1:22
